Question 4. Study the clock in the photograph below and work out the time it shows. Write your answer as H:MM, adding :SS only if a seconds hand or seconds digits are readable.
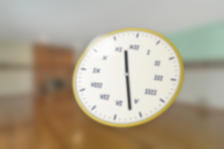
11:27
